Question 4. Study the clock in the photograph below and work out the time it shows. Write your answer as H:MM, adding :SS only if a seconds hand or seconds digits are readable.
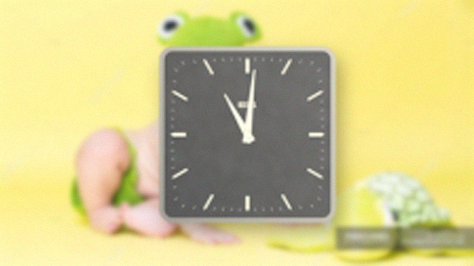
11:01
